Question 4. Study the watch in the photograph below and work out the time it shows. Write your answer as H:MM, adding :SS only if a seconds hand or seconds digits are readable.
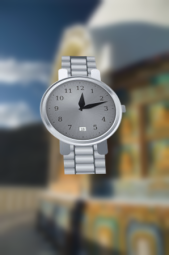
12:12
